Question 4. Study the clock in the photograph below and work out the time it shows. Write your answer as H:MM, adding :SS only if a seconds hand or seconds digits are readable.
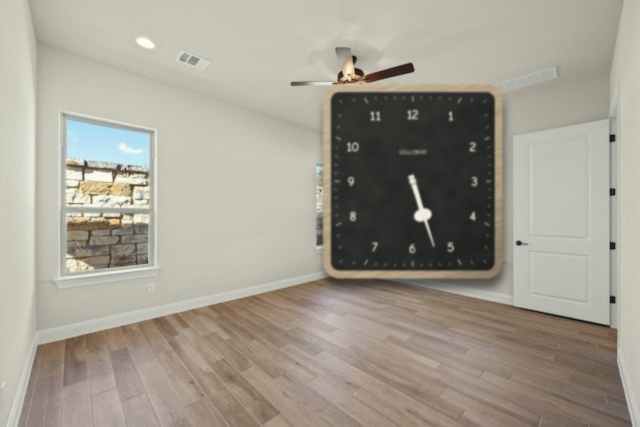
5:27
